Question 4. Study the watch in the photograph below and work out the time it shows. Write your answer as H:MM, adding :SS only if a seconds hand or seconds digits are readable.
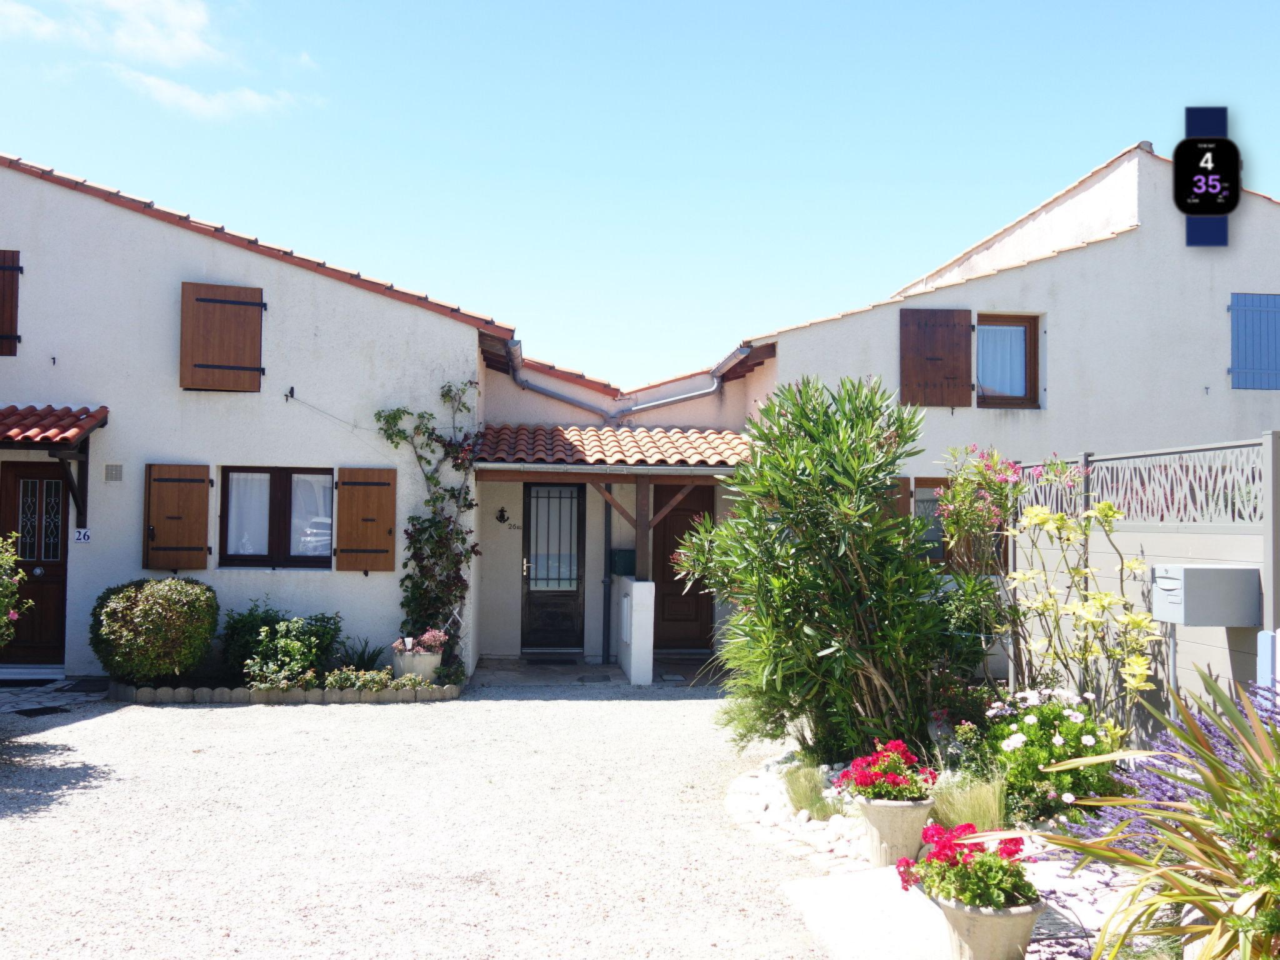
4:35
